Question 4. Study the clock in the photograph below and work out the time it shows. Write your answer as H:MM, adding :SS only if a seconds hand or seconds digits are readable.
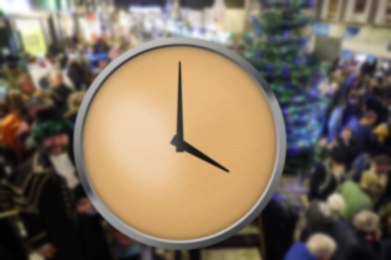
4:00
